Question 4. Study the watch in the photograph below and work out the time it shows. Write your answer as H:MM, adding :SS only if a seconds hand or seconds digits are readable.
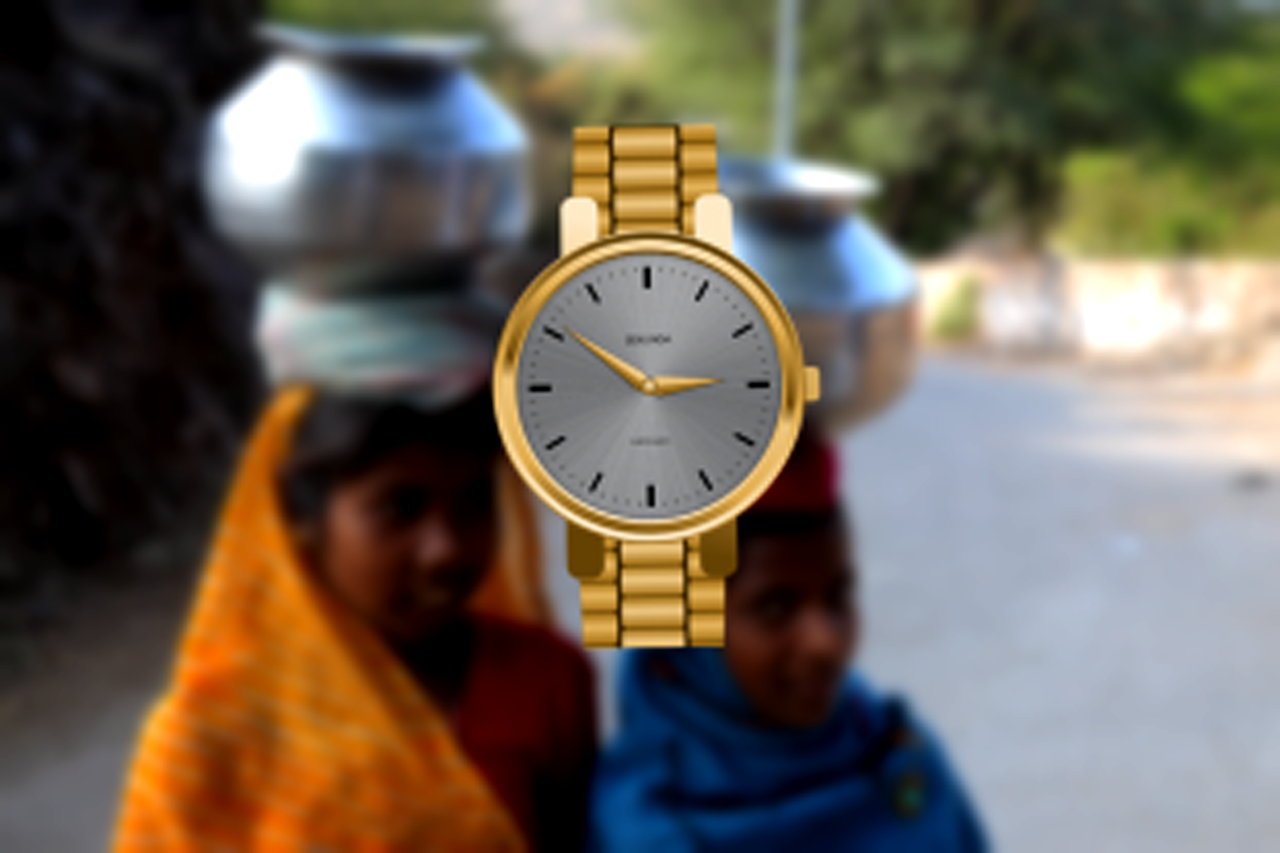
2:51
